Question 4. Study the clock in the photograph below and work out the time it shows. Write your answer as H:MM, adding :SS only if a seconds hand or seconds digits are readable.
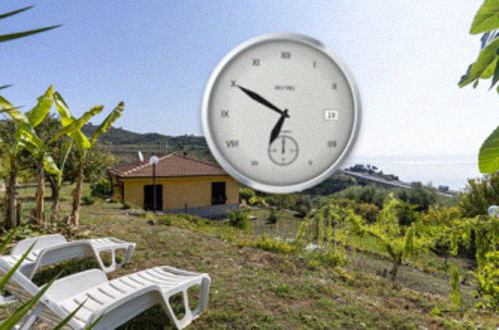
6:50
